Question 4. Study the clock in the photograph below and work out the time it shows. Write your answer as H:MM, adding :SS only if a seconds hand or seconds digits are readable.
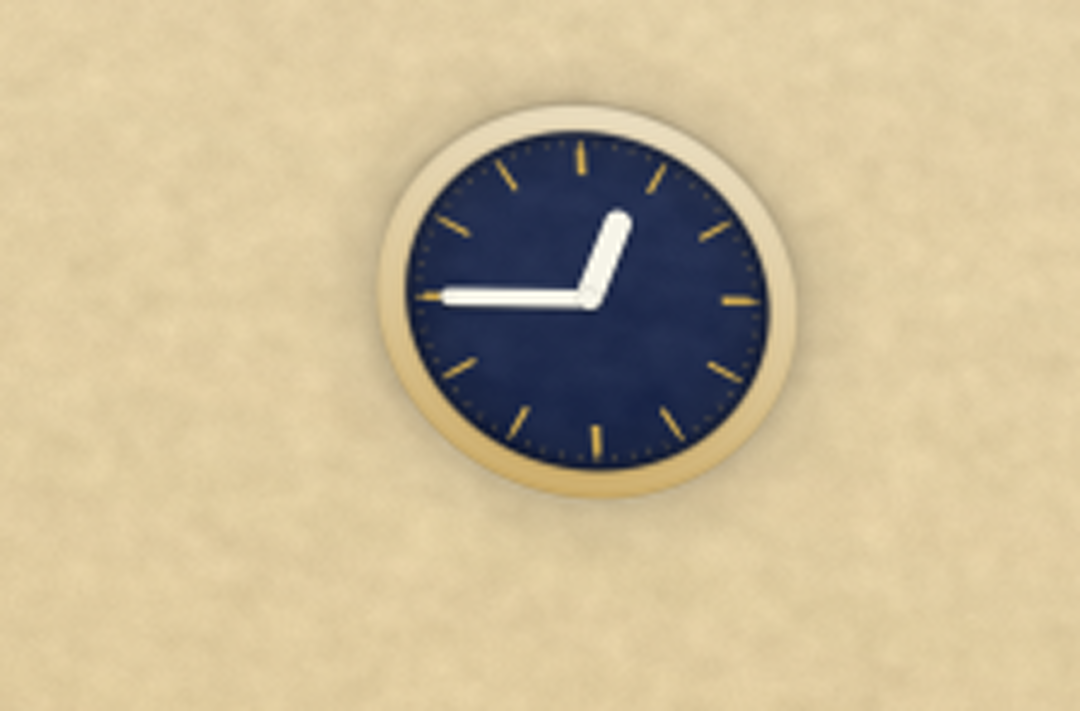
12:45
